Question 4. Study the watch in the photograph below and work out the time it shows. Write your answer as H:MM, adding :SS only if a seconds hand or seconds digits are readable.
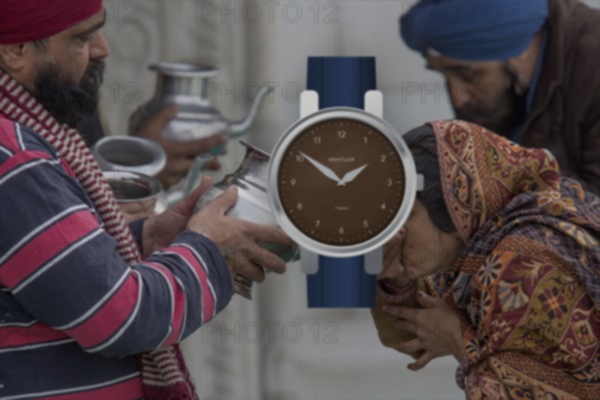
1:51
